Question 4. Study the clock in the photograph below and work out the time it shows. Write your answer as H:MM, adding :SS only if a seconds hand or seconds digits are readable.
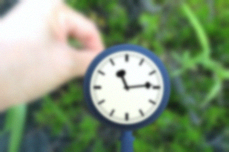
11:14
